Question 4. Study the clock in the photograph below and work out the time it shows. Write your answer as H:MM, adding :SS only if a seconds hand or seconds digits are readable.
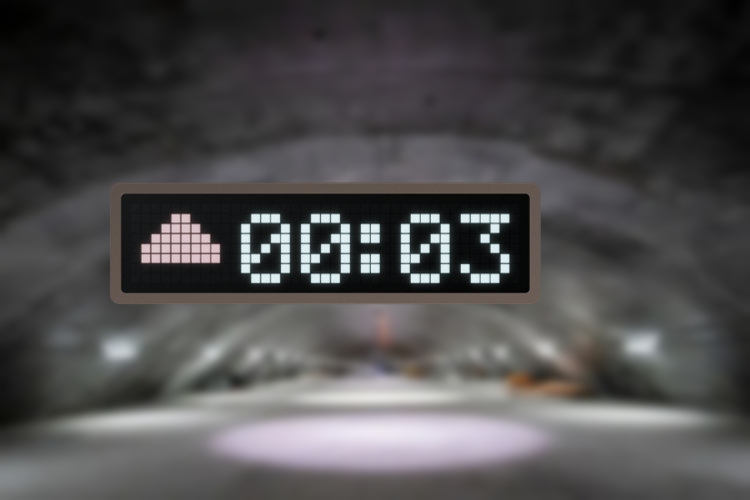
0:03
